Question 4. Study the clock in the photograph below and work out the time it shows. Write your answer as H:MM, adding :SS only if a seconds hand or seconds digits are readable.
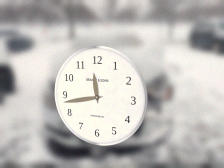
11:43
